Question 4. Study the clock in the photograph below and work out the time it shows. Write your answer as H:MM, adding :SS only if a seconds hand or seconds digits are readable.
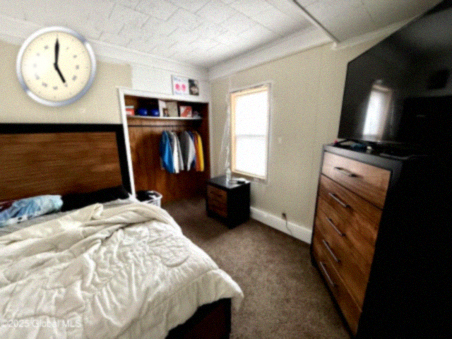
5:00
